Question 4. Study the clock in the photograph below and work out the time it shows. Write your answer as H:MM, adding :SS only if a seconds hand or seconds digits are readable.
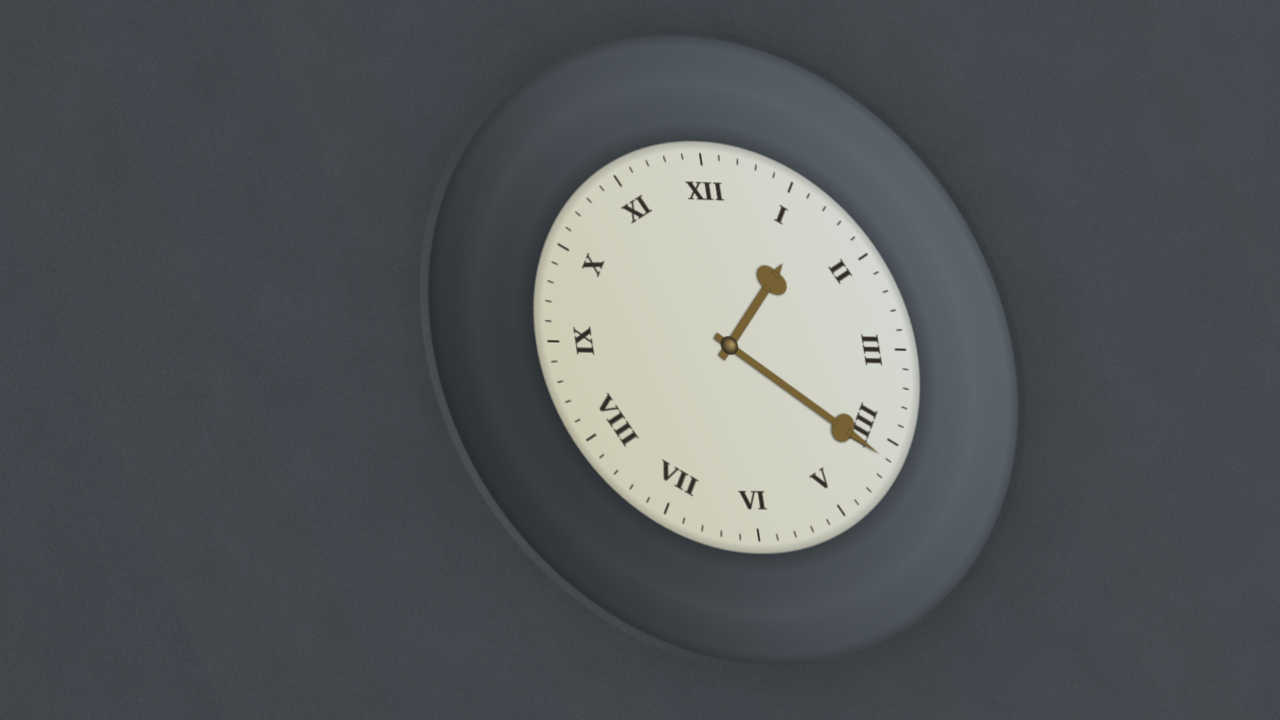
1:21
